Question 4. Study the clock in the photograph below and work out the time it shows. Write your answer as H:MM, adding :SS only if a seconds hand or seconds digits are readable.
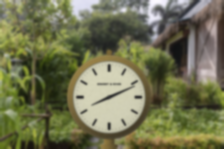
8:11
